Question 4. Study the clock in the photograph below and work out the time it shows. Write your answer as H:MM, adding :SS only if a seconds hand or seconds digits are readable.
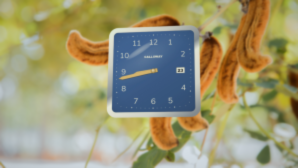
8:43
